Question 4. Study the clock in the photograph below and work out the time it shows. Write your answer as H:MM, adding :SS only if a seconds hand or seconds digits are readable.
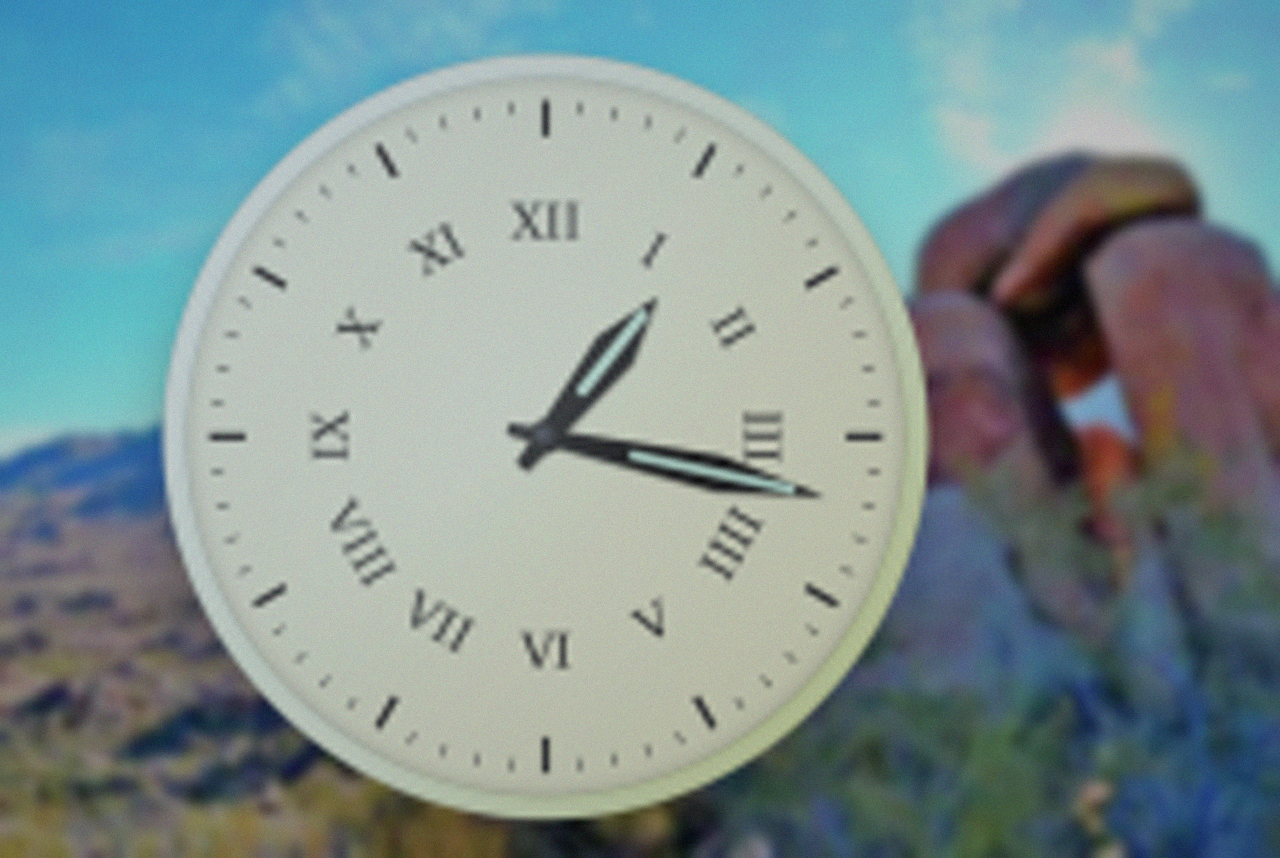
1:17
